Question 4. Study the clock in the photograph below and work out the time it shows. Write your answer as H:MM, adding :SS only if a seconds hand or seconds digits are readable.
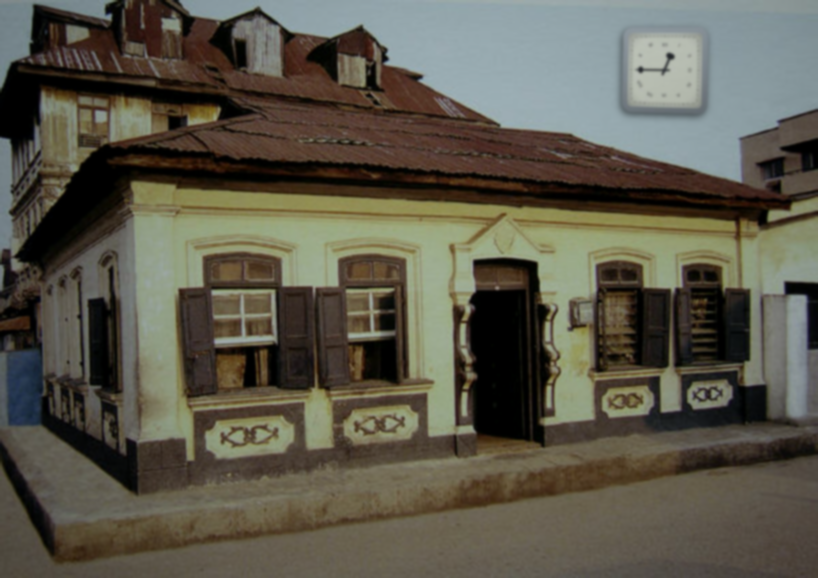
12:45
